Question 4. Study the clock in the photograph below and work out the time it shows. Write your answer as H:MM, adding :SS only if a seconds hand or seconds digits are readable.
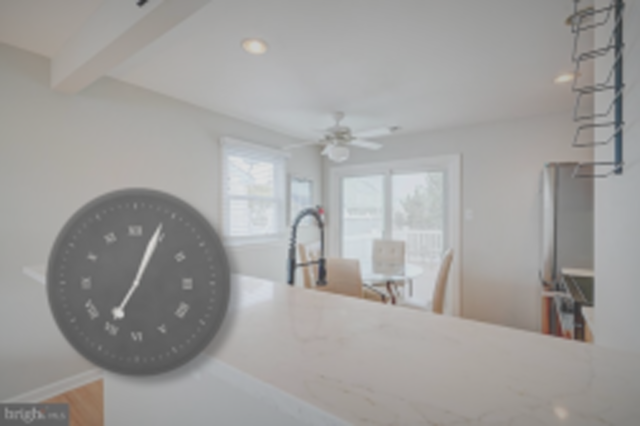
7:04
